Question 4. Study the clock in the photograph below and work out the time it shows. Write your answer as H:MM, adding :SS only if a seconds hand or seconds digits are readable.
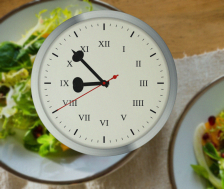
8:52:40
